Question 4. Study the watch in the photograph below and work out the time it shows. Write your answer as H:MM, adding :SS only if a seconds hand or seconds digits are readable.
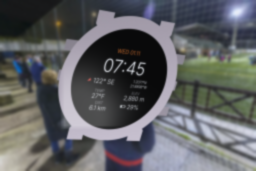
7:45
